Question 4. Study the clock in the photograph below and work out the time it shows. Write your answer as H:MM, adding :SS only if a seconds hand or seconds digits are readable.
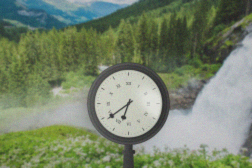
6:39
